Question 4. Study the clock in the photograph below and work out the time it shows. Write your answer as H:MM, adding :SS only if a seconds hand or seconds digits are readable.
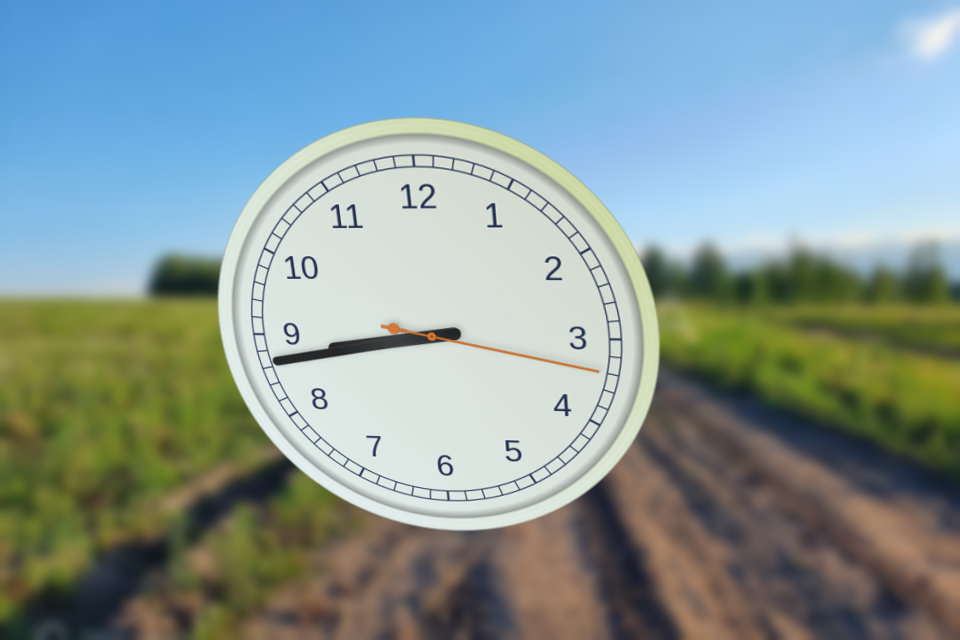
8:43:17
